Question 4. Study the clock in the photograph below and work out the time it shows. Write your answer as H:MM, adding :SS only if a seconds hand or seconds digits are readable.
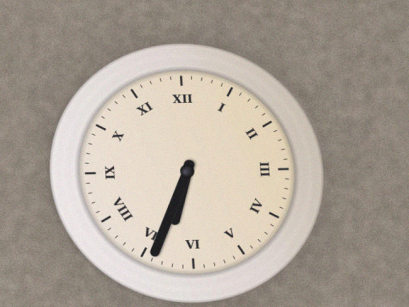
6:34
